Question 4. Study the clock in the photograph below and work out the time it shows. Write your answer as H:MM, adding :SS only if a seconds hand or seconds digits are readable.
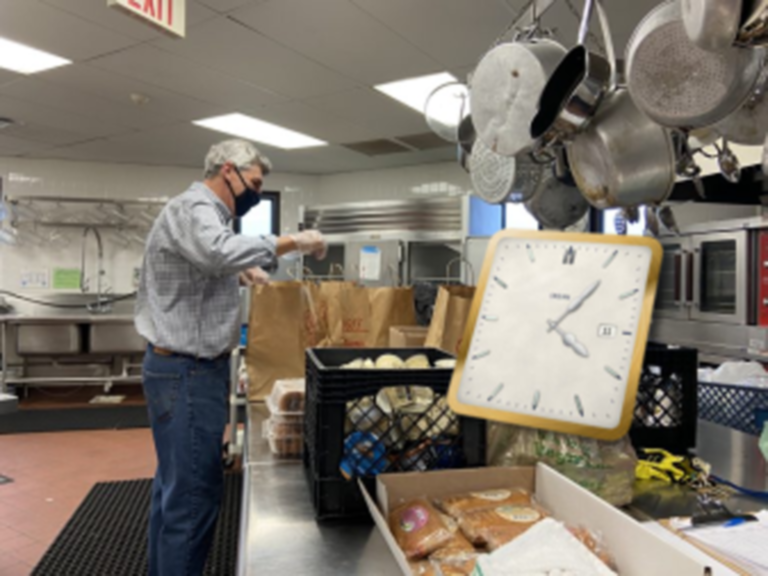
4:06
